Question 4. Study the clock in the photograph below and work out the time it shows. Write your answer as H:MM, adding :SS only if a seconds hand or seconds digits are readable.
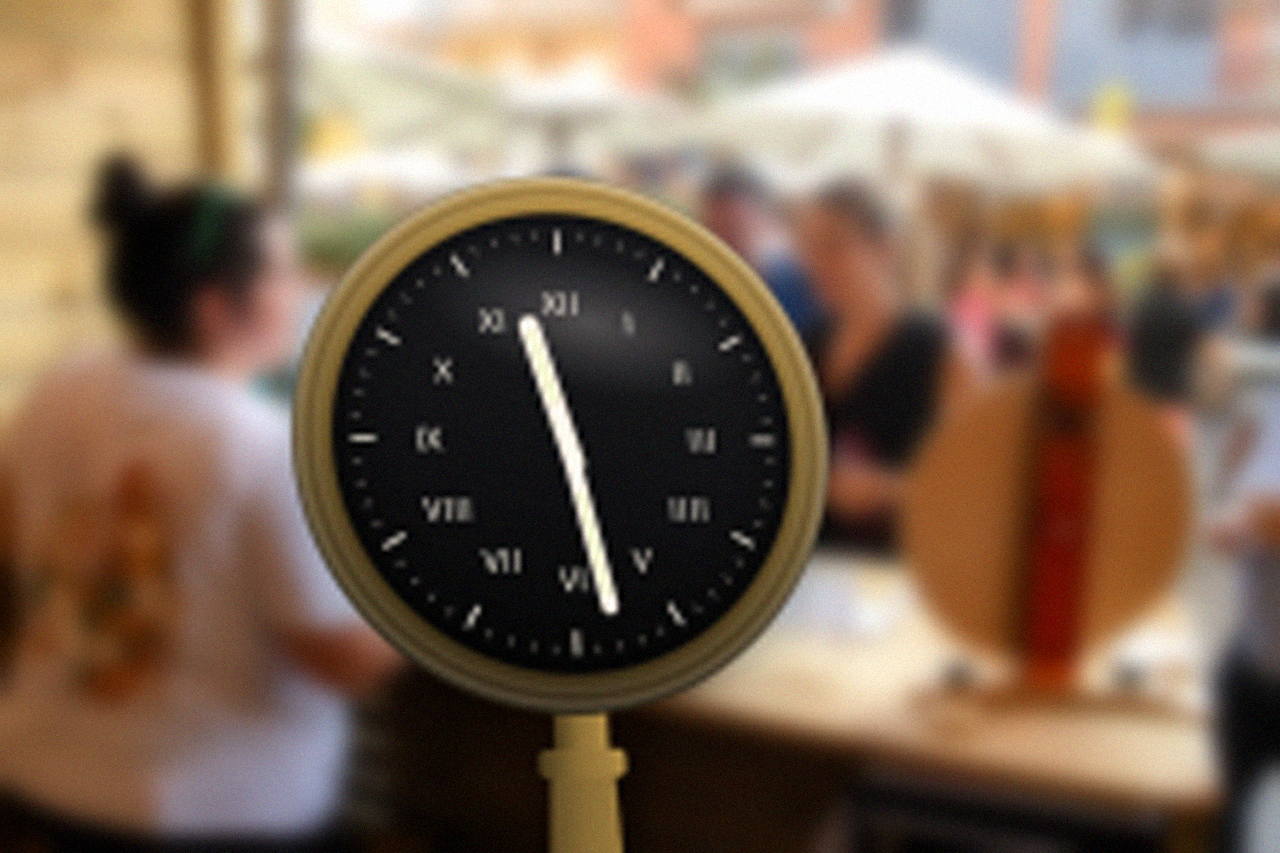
11:28
